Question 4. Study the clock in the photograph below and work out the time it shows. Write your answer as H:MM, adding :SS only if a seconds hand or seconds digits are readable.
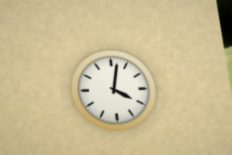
4:02
